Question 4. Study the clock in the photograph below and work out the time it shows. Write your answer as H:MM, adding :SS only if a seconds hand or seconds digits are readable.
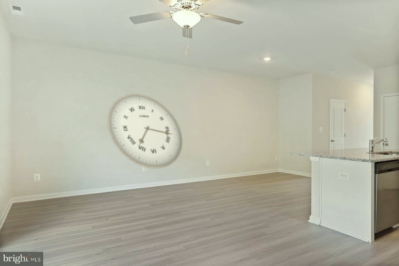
7:17
